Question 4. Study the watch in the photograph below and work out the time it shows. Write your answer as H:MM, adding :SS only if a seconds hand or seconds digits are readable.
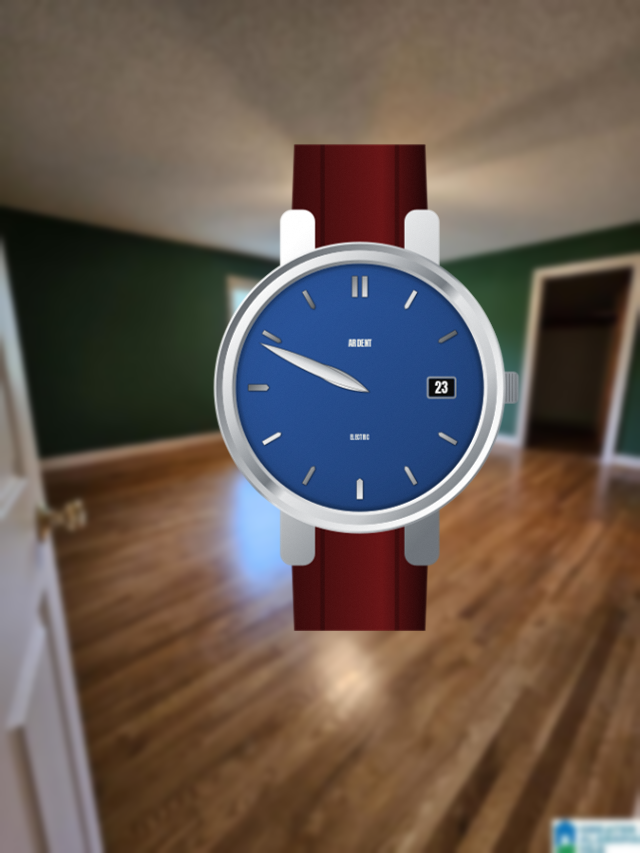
9:49
